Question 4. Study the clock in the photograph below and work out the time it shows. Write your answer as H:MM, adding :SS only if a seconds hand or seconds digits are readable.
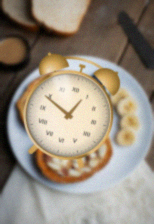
12:49
